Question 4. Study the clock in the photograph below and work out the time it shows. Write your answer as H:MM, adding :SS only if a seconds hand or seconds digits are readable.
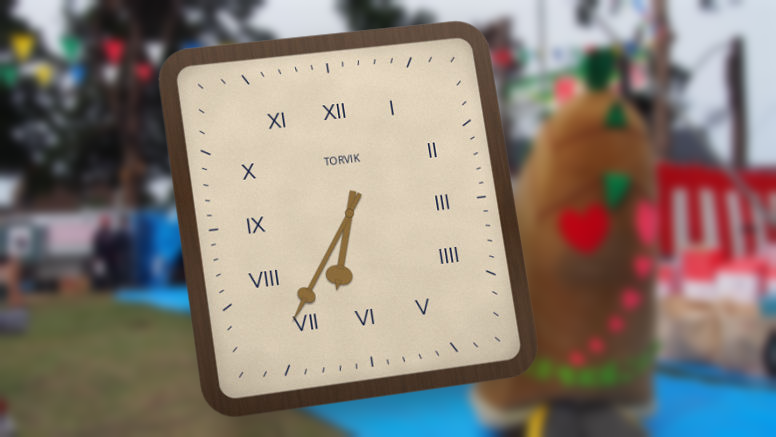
6:36
